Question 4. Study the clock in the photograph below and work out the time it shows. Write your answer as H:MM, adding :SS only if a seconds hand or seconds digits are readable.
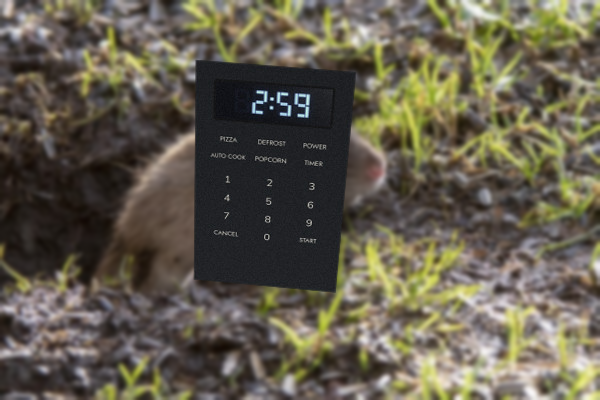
2:59
